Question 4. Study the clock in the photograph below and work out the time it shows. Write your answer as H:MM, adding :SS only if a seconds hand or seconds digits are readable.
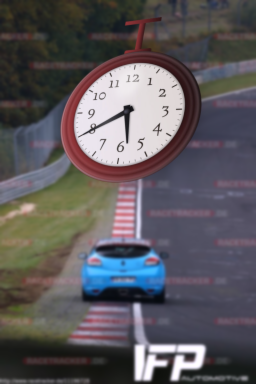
5:40
